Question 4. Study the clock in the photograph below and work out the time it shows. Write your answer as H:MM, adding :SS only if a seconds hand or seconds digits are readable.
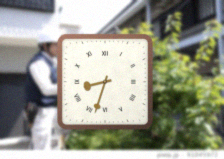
8:33
